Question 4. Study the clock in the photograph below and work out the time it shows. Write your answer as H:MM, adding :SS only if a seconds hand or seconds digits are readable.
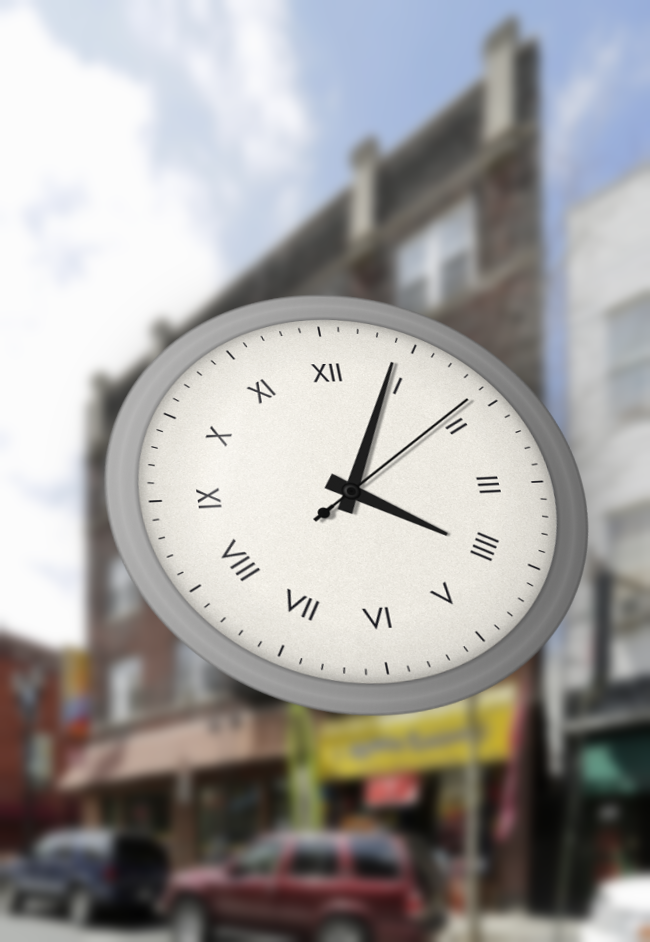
4:04:09
